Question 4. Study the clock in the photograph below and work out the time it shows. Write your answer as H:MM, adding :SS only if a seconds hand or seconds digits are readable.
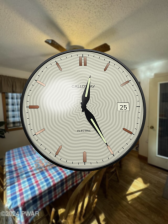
12:25
